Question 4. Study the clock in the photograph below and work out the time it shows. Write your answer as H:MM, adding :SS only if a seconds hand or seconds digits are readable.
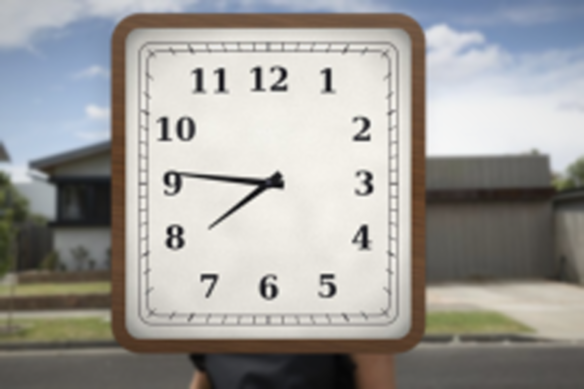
7:46
